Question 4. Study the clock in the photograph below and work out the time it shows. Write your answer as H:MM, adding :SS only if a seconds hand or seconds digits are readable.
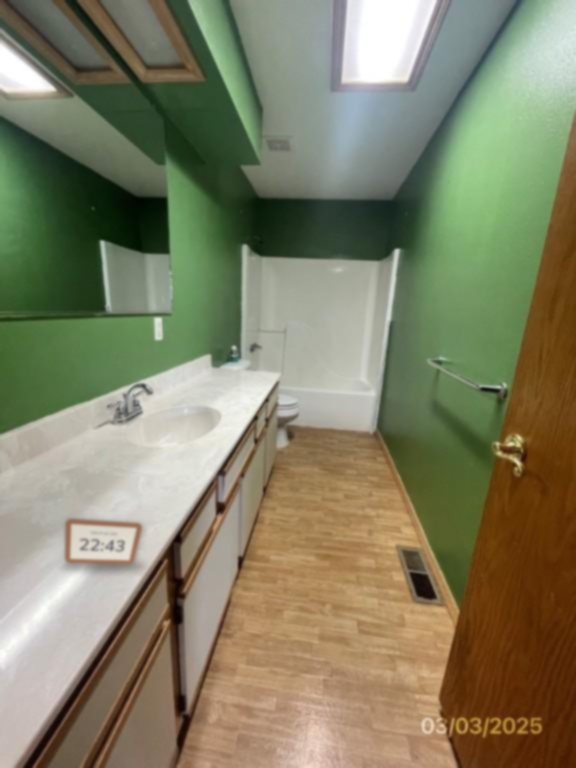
22:43
